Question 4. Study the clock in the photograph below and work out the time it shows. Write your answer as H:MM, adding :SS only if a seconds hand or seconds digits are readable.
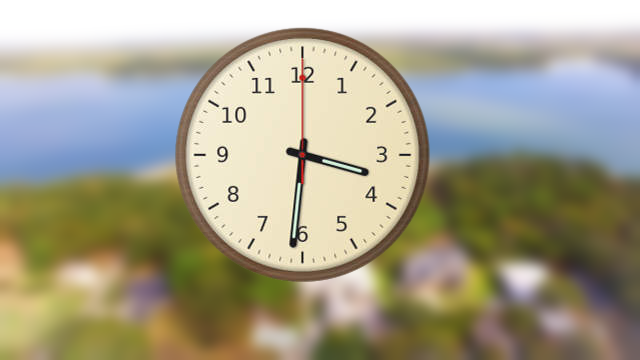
3:31:00
